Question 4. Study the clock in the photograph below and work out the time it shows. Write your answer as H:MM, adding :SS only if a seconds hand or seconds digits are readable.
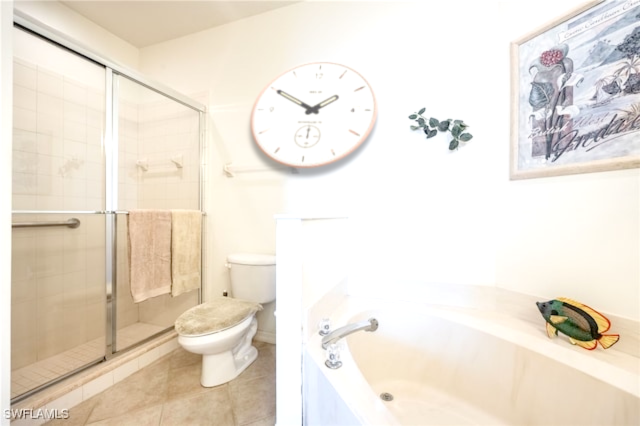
1:50
